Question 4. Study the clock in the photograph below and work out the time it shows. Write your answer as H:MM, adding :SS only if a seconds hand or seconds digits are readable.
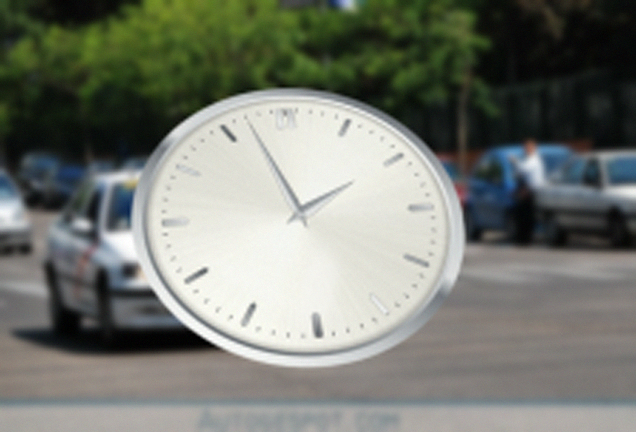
1:57
